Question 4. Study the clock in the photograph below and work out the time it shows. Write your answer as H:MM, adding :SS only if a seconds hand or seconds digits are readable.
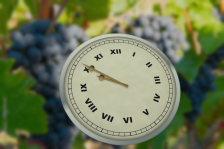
9:51
